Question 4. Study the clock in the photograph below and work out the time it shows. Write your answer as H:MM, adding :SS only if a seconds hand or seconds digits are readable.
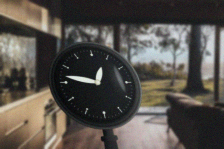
12:47
